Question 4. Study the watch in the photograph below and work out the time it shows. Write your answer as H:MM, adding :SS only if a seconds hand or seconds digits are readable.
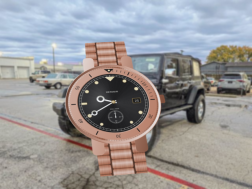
9:40
